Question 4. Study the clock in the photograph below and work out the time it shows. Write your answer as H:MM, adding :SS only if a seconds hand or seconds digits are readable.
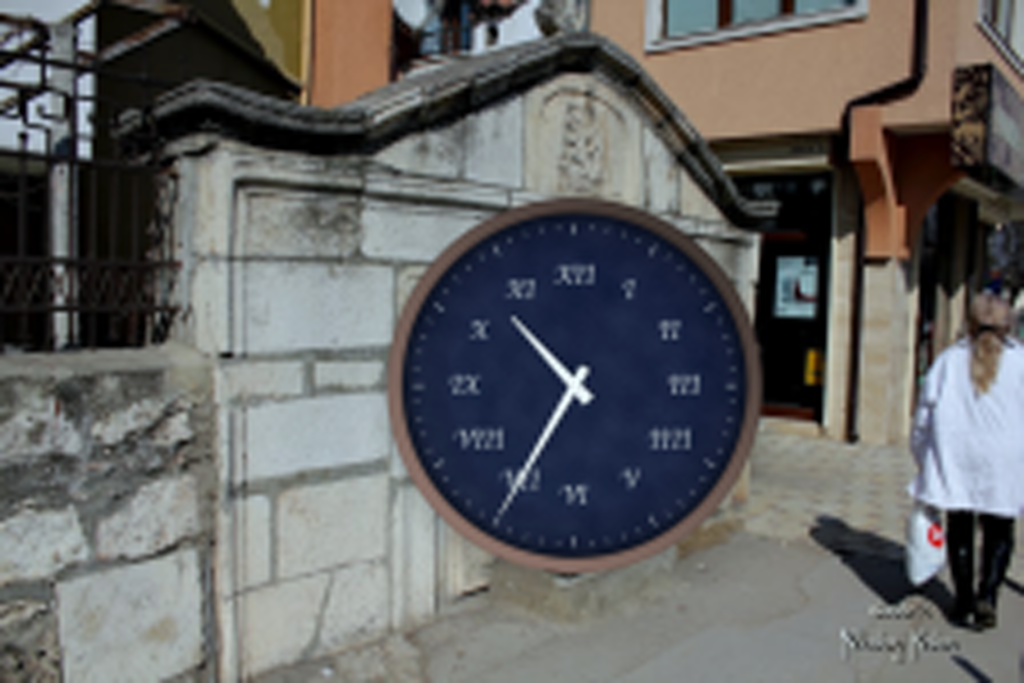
10:35
